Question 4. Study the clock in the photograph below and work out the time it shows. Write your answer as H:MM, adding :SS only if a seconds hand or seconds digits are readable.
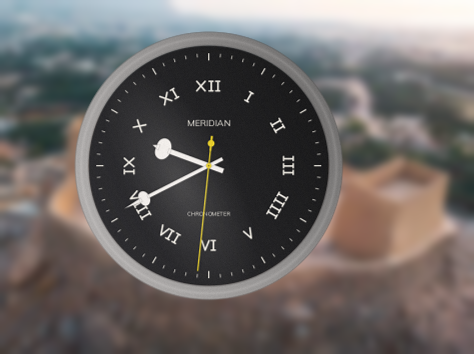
9:40:31
